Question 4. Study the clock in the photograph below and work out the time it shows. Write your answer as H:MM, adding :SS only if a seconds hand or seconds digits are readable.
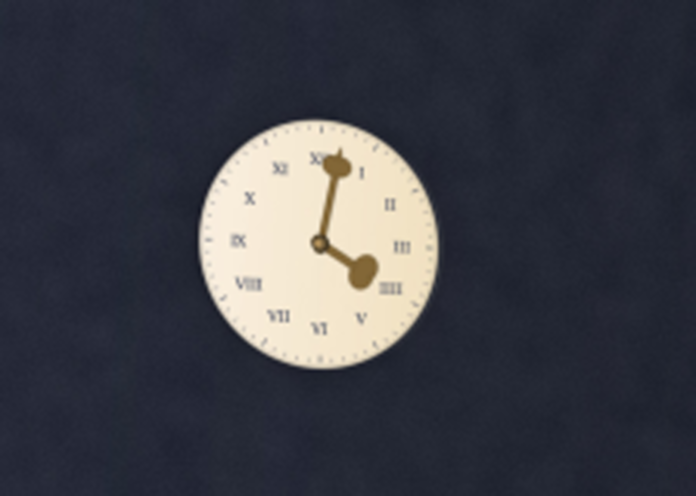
4:02
